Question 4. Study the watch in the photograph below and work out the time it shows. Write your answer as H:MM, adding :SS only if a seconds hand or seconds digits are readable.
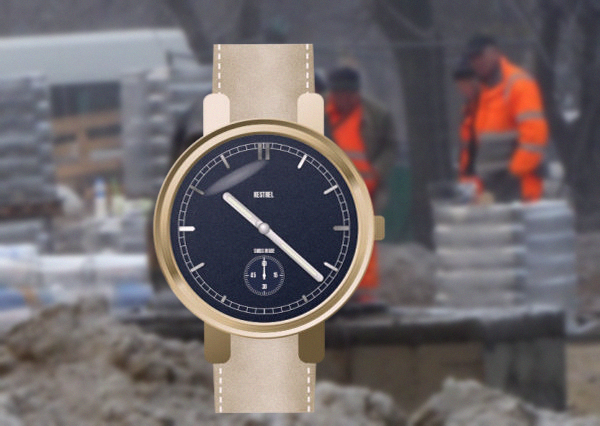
10:22
